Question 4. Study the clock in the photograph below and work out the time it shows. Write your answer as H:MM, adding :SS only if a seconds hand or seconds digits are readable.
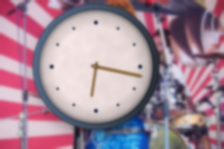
6:17
